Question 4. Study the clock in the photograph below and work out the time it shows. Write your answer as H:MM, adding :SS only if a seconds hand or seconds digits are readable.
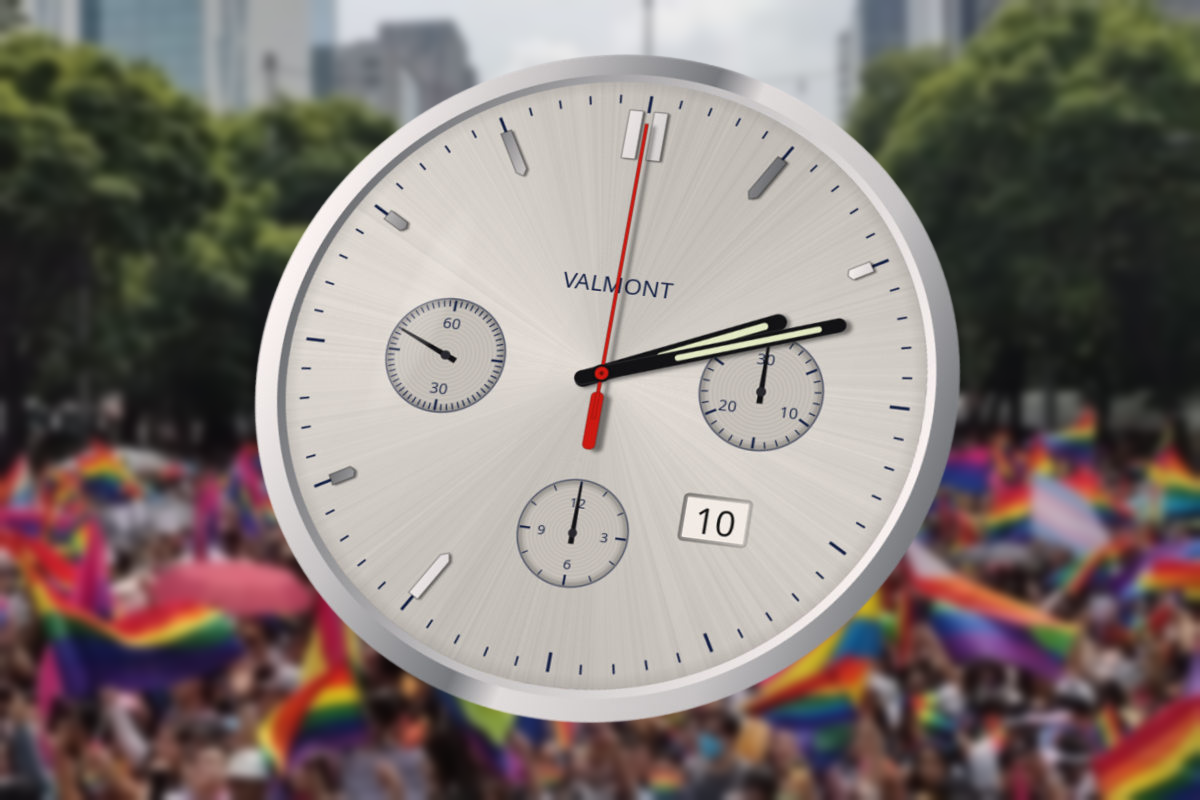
2:11:49
